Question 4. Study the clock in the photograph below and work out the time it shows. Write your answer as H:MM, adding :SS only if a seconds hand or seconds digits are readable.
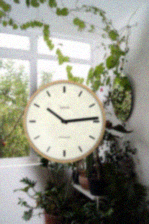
10:14
